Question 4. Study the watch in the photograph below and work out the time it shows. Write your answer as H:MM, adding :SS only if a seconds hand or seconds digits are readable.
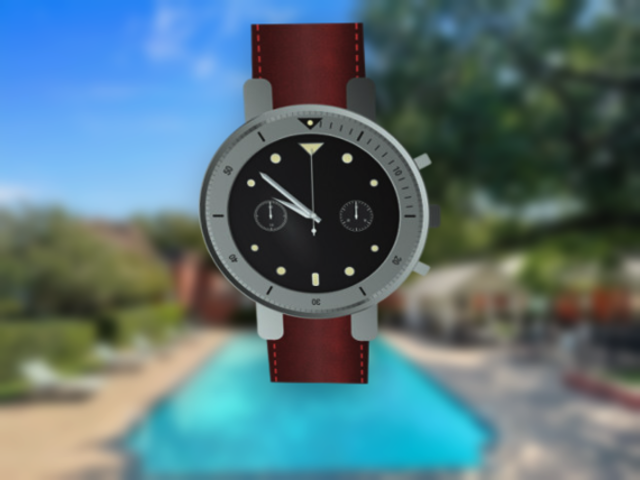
9:52
